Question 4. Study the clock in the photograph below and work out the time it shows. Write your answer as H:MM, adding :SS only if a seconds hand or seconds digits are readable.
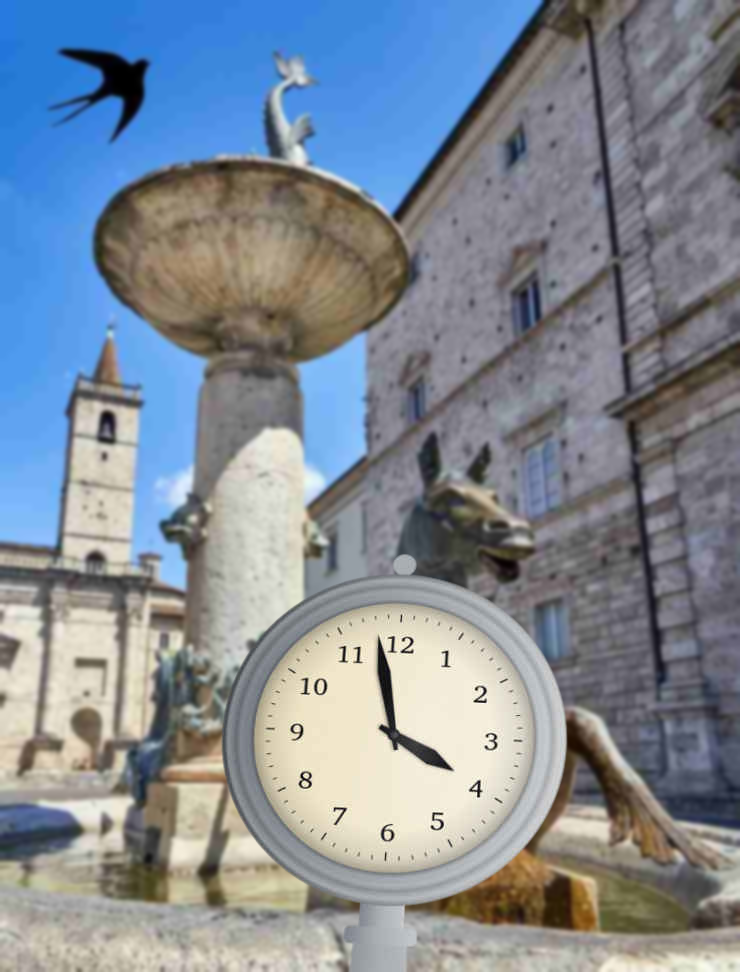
3:58
